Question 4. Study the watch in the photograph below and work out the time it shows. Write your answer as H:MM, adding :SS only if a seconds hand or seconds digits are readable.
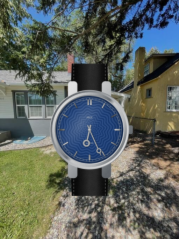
6:26
